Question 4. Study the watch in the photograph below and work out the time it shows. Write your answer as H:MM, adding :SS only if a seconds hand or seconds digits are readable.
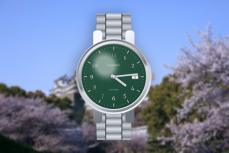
4:14
